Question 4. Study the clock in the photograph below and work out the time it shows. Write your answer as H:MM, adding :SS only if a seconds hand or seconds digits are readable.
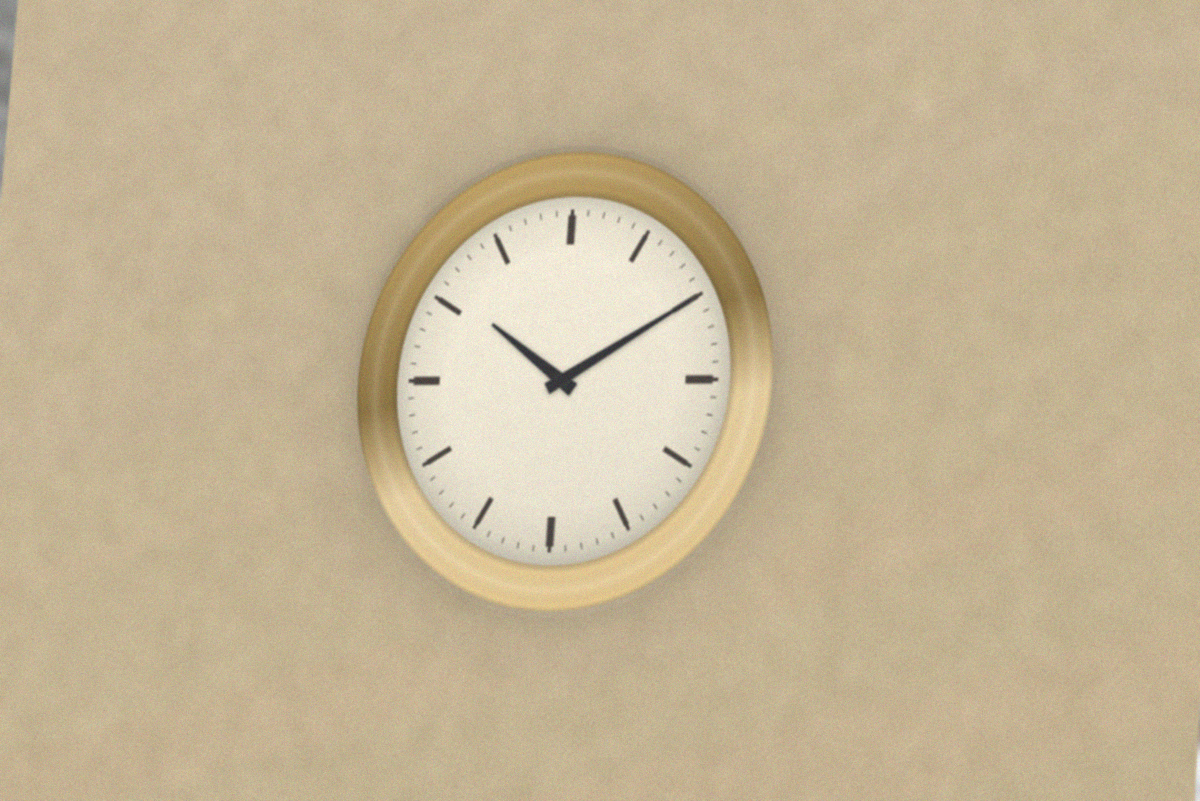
10:10
